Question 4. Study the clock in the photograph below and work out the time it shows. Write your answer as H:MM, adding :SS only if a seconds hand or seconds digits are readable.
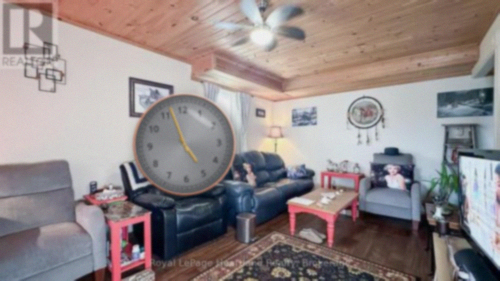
4:57
